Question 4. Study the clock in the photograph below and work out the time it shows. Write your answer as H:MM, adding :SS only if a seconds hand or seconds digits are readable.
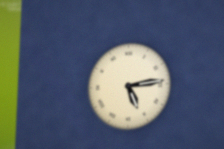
5:14
